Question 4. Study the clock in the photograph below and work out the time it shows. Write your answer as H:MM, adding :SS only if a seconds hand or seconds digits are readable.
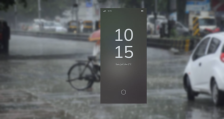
10:15
